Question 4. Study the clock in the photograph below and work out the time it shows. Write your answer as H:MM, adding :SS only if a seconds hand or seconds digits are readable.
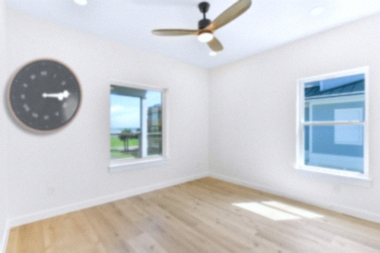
3:15
